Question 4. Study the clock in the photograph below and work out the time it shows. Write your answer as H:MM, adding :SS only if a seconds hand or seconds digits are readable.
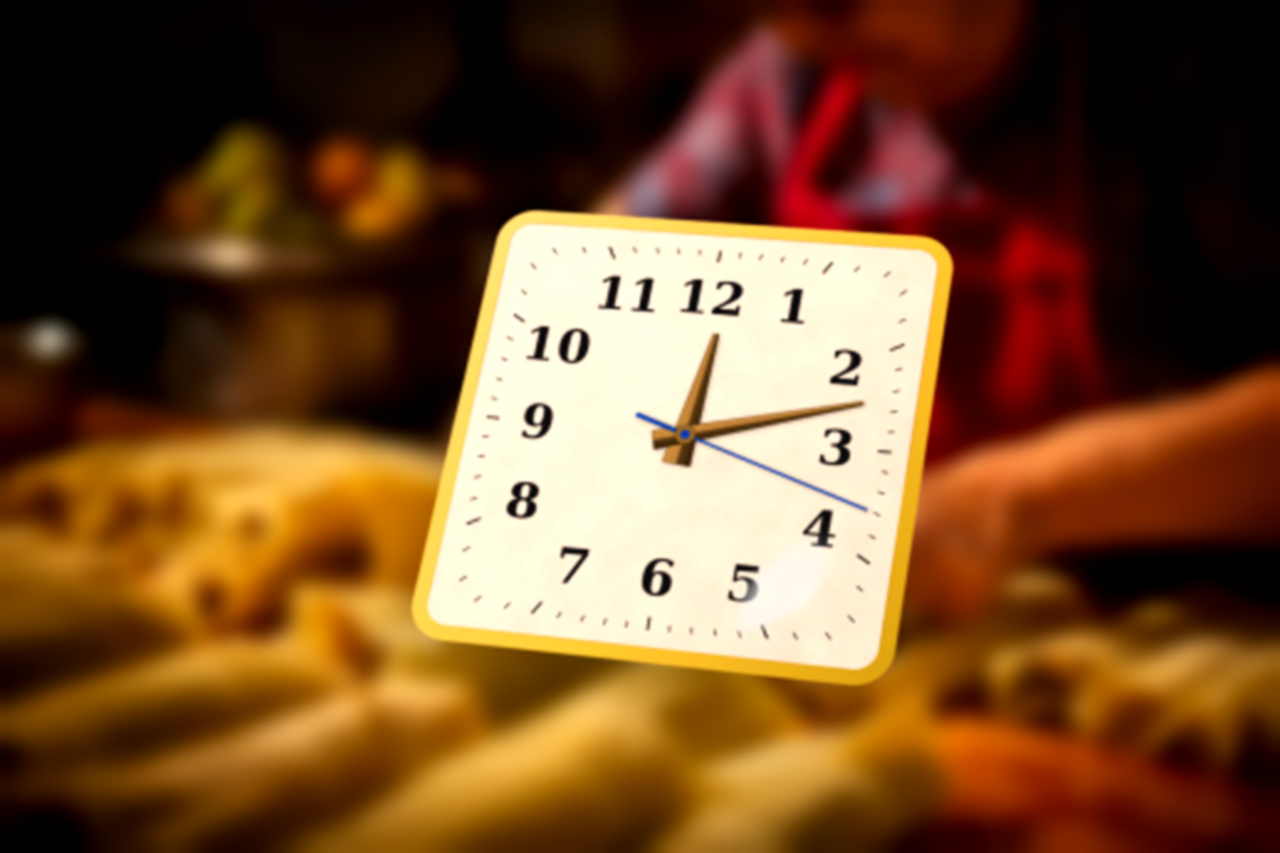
12:12:18
